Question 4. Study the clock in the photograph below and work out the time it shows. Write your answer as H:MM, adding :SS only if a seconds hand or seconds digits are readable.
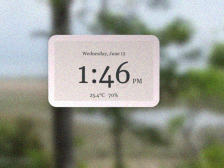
1:46
